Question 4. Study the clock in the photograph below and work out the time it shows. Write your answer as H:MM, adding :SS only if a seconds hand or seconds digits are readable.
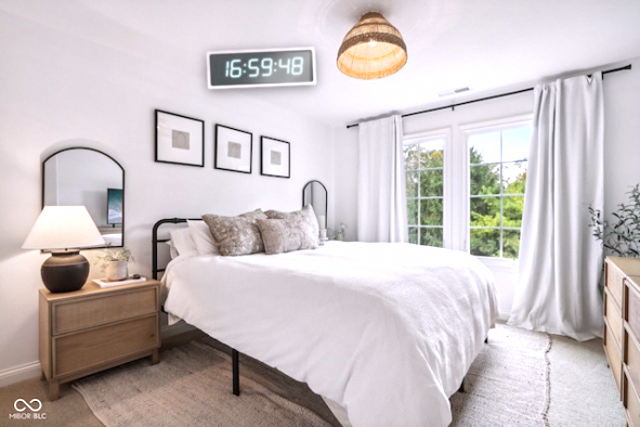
16:59:48
